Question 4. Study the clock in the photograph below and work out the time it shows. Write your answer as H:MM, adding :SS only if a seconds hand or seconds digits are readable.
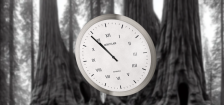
10:54
